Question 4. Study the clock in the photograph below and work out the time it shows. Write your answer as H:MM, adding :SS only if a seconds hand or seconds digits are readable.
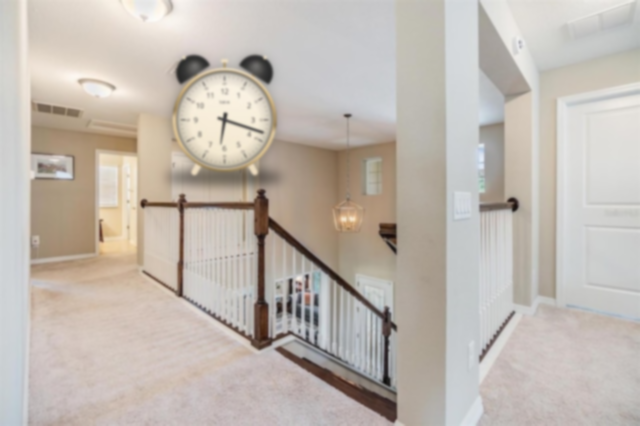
6:18
